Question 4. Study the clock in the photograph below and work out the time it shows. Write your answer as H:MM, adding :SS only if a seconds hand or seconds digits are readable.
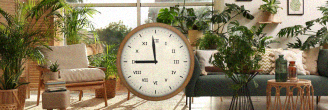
8:59
